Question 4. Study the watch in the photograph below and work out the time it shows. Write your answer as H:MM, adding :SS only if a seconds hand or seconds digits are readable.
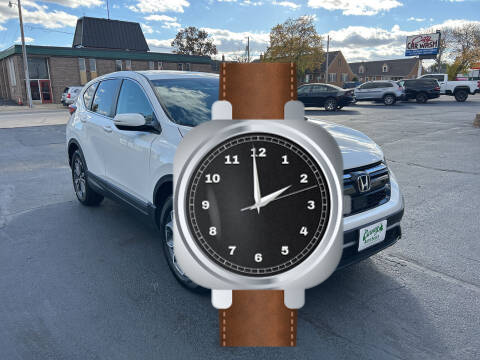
1:59:12
